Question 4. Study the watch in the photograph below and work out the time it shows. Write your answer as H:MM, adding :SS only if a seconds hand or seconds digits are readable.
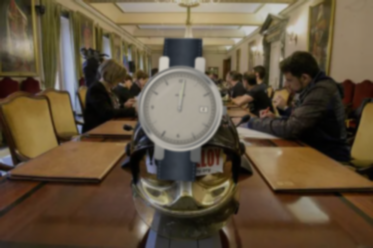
12:01
